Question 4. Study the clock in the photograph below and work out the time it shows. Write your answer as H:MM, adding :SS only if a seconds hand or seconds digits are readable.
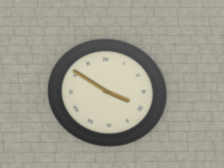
3:51
